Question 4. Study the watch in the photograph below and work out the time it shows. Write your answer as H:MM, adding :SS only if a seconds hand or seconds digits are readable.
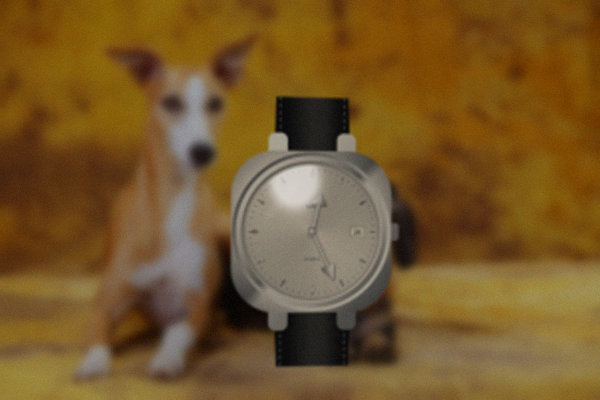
12:26
